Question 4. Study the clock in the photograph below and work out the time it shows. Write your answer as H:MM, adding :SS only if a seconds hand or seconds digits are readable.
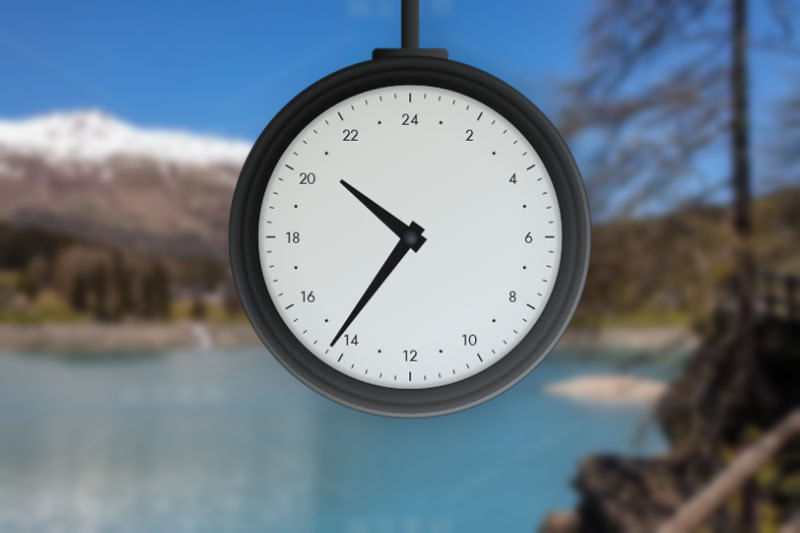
20:36
